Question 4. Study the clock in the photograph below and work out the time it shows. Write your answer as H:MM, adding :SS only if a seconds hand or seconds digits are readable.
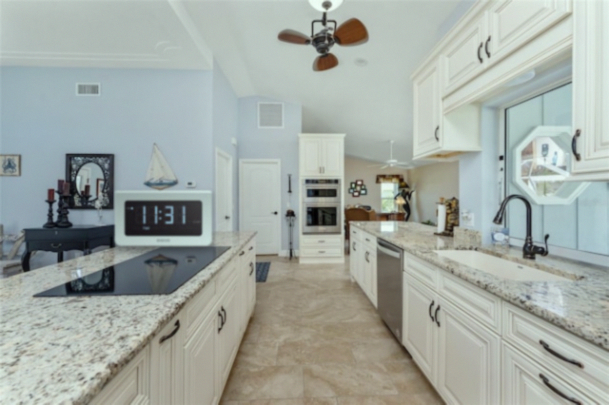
11:31
